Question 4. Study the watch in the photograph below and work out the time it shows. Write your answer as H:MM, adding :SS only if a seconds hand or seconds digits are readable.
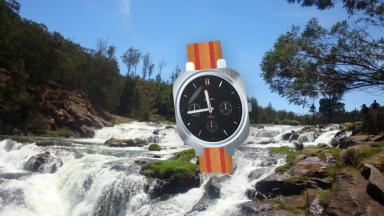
11:44
